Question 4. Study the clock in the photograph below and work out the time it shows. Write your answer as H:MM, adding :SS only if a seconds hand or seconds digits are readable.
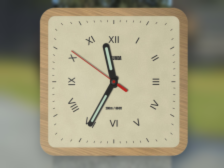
11:34:51
